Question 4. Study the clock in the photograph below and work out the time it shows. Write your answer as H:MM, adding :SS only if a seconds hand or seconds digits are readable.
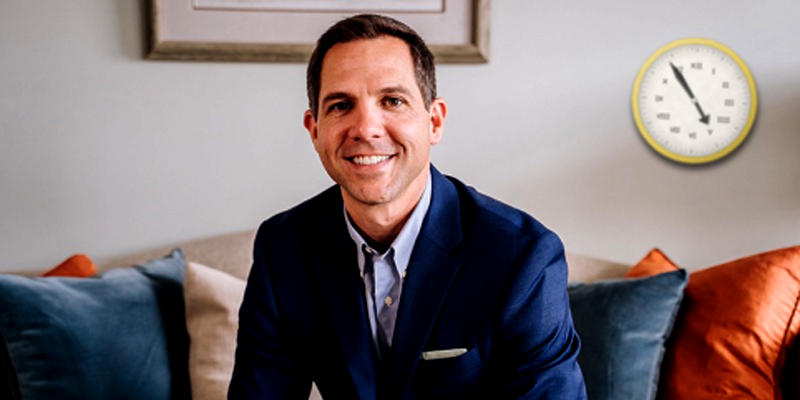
4:54
